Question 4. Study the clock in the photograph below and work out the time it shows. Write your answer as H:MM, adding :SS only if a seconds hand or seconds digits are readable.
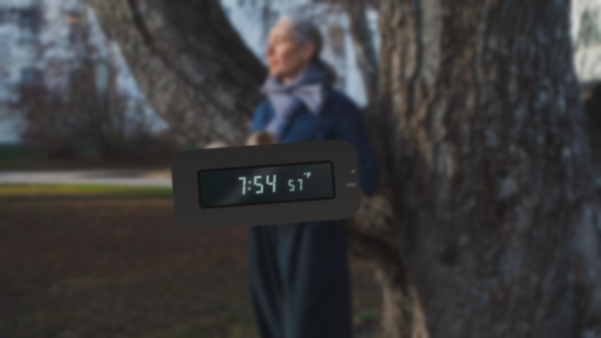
7:54
